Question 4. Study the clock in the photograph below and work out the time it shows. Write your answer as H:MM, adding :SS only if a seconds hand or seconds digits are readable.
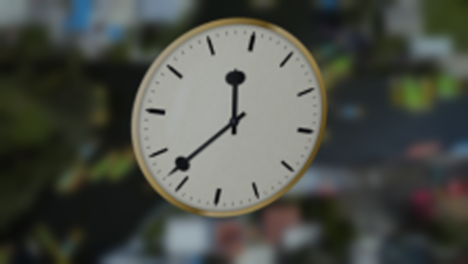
11:37
